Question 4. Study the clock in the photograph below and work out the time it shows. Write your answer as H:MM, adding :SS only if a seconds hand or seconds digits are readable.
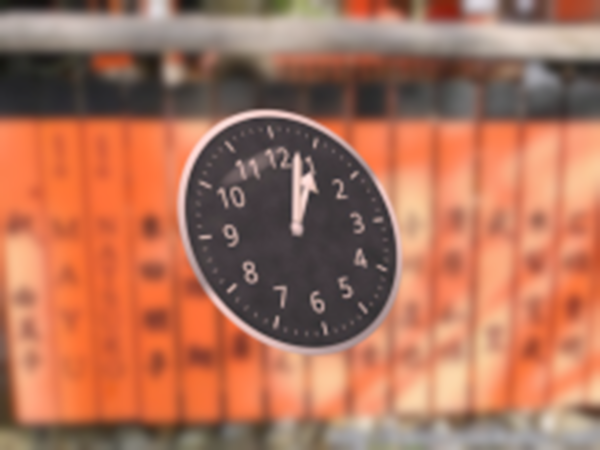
1:03
